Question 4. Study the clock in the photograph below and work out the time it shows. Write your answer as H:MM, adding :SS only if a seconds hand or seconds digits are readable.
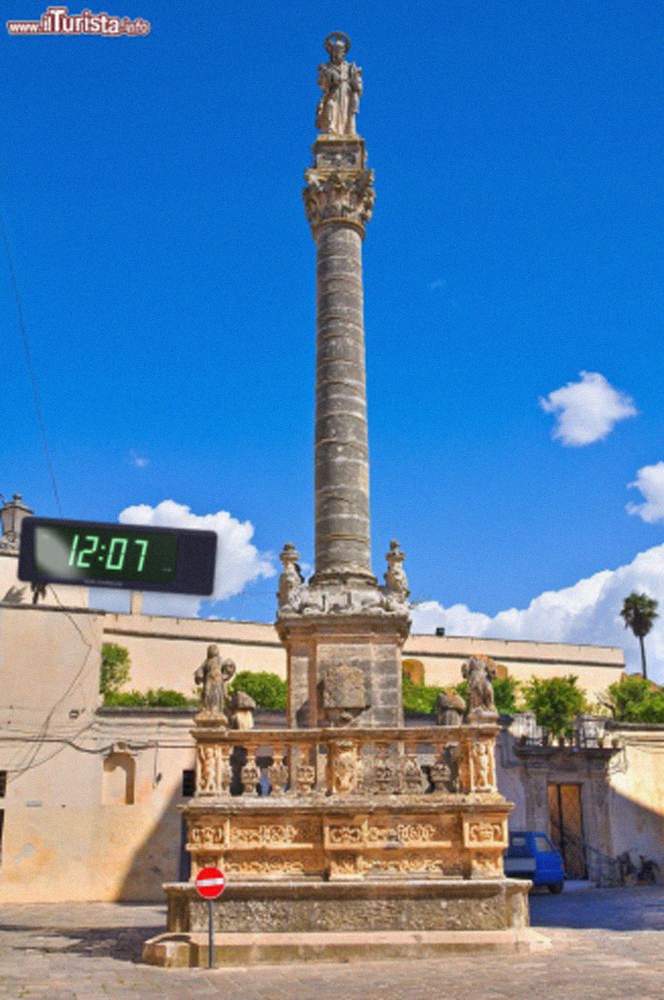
12:07
